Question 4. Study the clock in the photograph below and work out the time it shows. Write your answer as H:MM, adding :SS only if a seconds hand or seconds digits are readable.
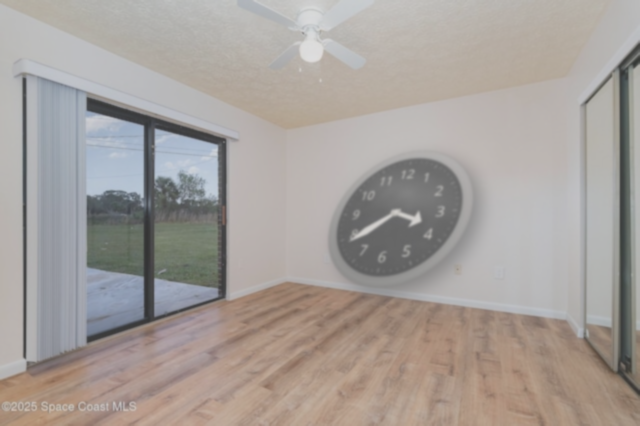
3:39
